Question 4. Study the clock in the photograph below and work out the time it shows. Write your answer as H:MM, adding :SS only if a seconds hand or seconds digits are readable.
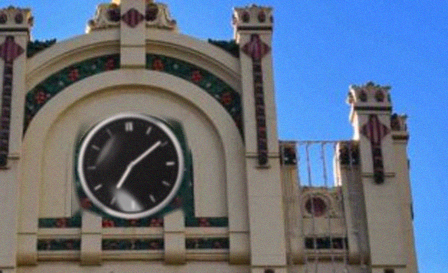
7:09
